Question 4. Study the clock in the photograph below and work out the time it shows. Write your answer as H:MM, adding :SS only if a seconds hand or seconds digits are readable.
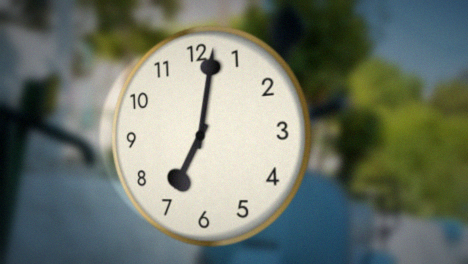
7:02
